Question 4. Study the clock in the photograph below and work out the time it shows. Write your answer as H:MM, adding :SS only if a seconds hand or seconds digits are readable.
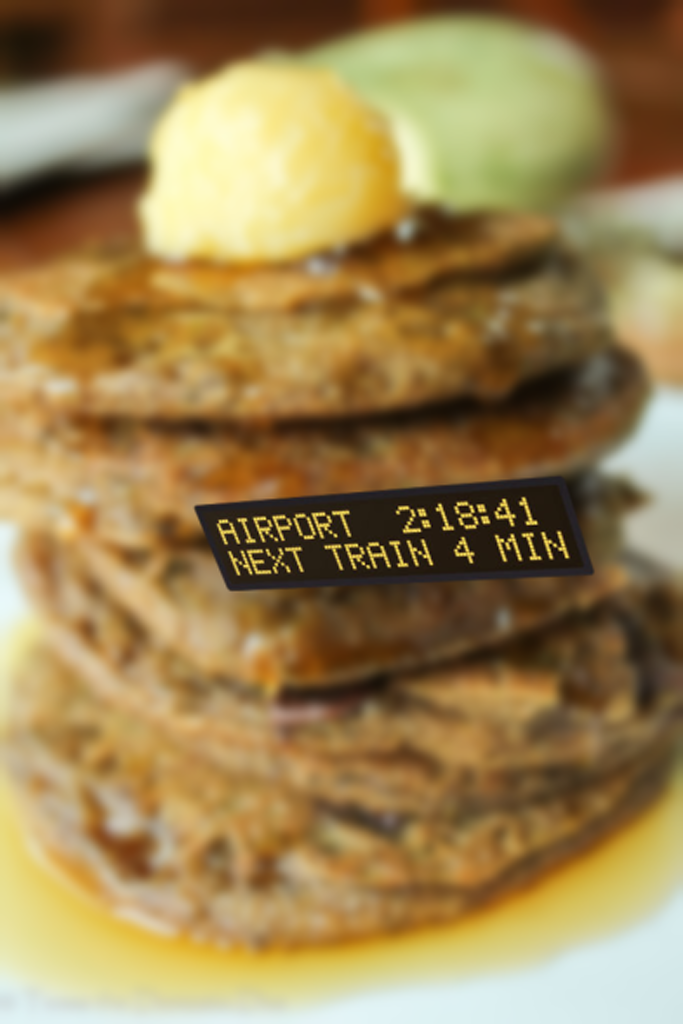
2:18:41
